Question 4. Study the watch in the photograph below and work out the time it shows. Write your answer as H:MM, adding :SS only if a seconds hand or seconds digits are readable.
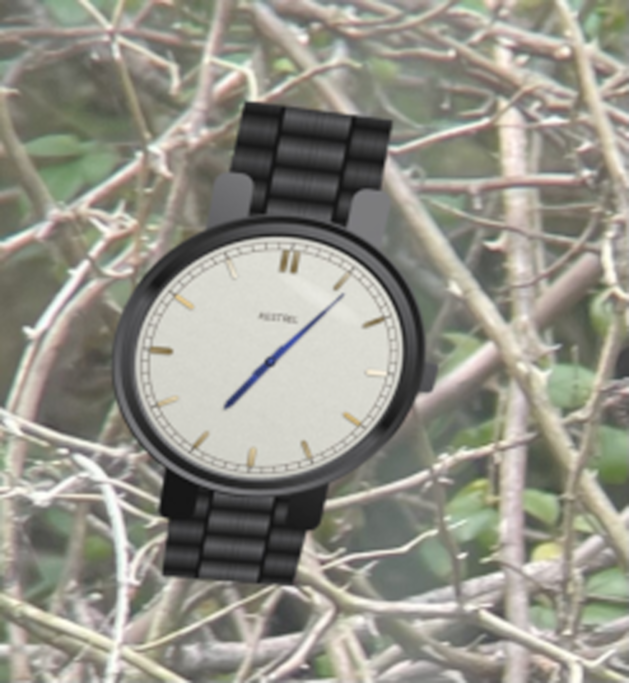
7:06
